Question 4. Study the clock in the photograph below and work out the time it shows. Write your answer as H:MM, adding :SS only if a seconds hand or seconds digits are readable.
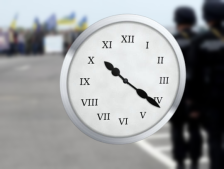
10:21
